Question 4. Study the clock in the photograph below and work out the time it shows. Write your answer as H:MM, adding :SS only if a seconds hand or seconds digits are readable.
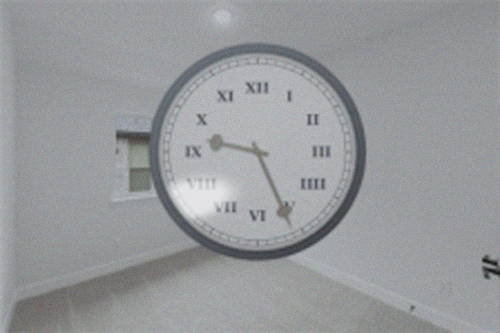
9:26
